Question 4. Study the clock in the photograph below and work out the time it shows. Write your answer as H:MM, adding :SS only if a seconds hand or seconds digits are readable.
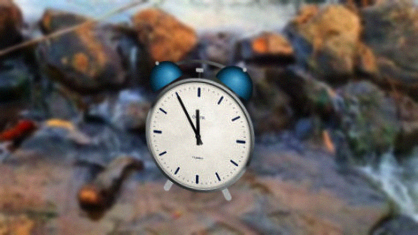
11:55
